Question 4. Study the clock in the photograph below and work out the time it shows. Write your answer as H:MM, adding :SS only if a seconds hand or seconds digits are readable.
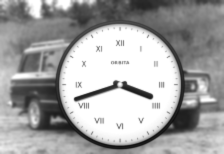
3:42
